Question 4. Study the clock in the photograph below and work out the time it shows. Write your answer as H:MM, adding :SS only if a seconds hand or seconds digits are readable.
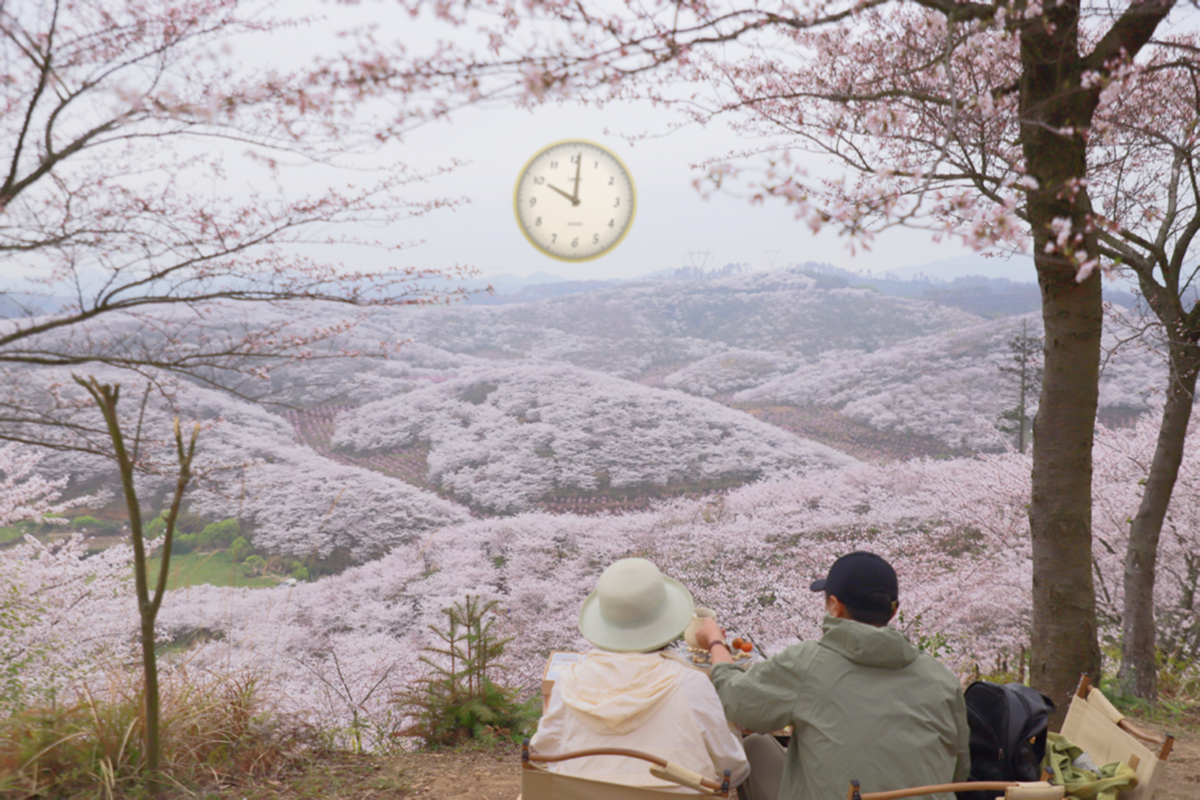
10:01
